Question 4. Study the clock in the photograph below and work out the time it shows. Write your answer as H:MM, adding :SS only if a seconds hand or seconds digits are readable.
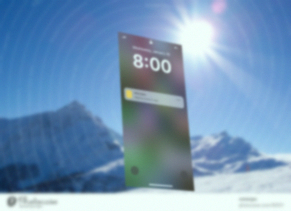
8:00
